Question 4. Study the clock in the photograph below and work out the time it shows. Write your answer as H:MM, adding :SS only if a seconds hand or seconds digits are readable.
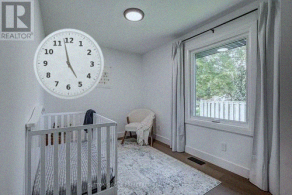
4:58
